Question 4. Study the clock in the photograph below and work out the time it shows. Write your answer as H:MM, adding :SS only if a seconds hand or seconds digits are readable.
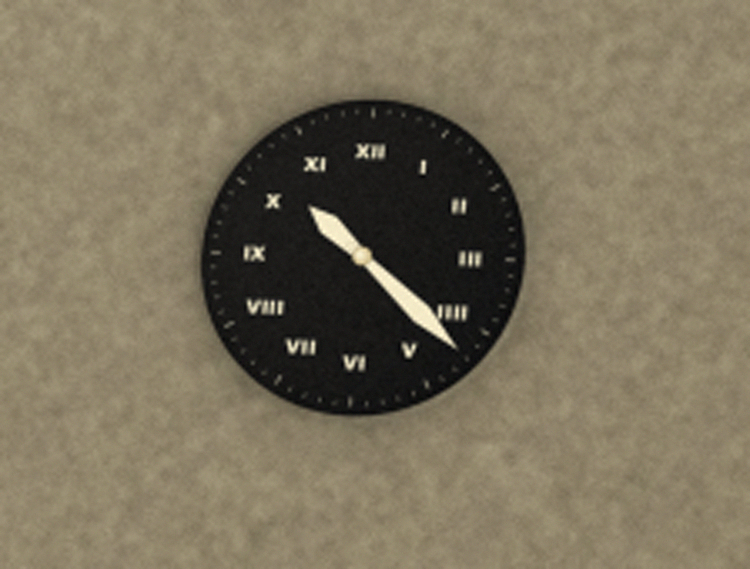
10:22
